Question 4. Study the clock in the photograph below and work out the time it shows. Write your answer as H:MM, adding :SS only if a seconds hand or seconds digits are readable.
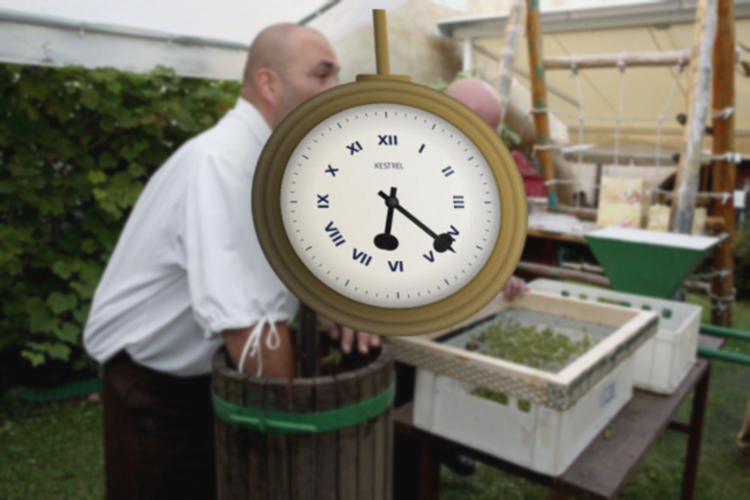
6:22
